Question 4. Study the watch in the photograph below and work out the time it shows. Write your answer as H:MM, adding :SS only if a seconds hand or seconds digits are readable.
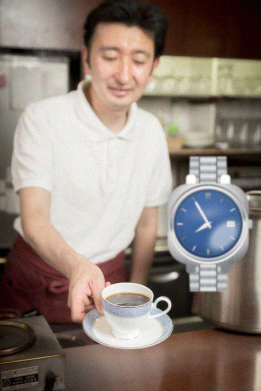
7:55
